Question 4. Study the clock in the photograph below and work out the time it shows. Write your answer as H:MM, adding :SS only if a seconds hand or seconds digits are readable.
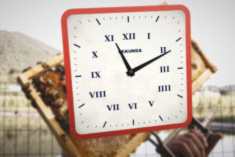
11:11
